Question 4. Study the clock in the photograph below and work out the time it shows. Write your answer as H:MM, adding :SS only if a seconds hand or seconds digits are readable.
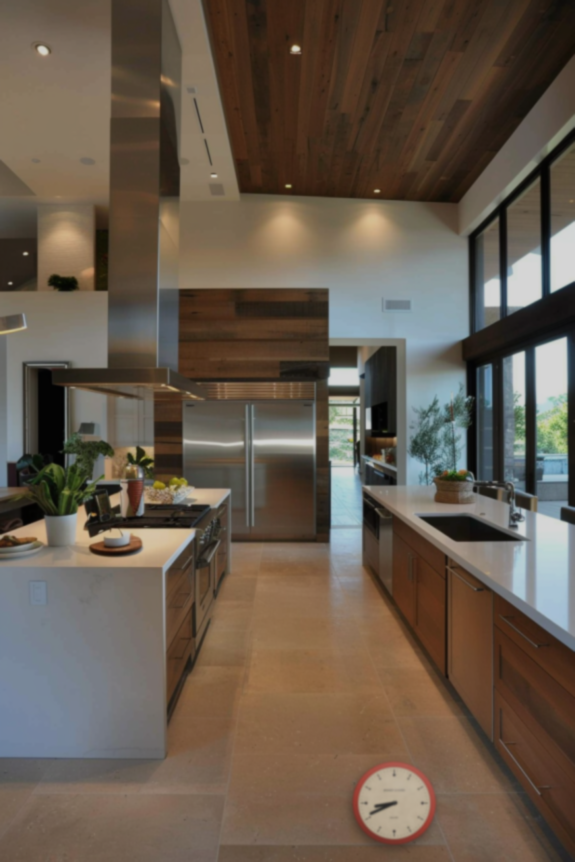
8:41
